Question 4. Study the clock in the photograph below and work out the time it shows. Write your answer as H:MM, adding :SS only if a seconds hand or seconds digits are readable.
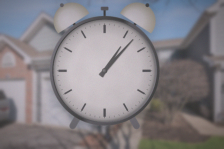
1:07
